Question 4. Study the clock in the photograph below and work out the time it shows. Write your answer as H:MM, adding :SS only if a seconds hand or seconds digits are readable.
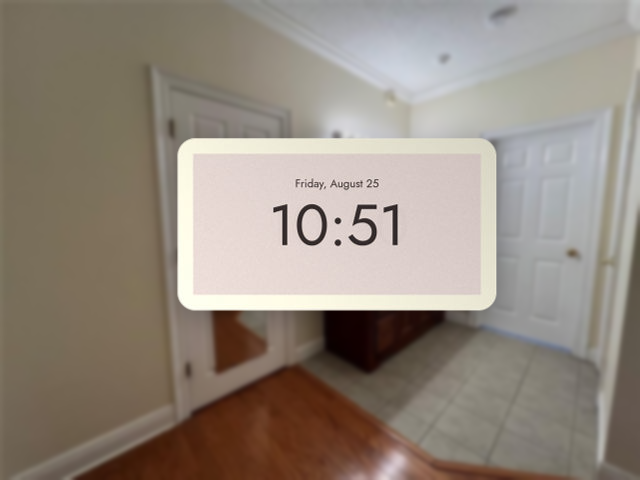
10:51
